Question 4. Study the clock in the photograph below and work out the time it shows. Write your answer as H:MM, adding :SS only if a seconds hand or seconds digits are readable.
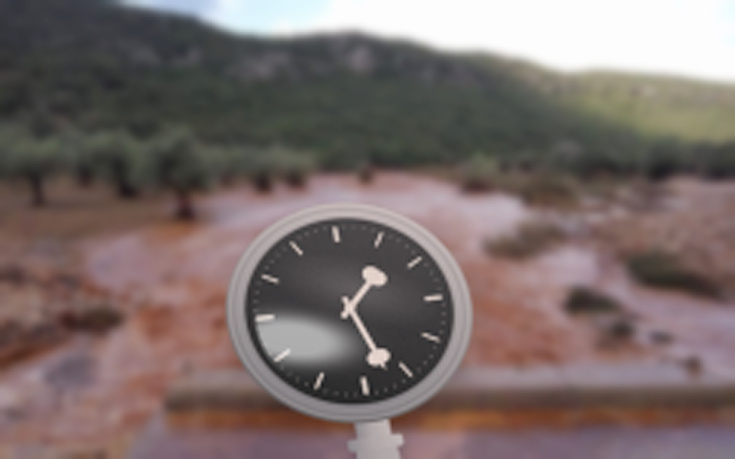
1:27
